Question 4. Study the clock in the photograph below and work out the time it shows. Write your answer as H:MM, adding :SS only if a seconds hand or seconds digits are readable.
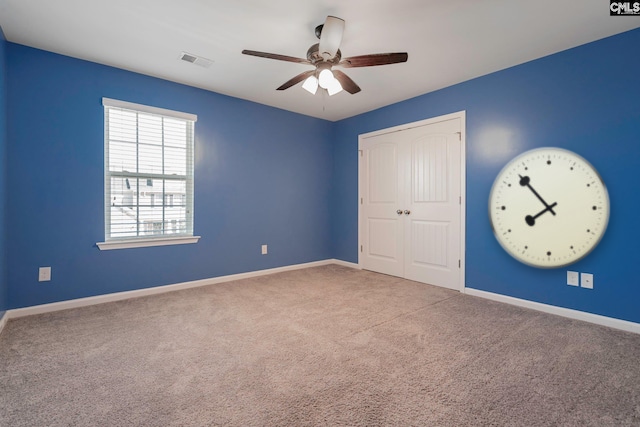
7:53
